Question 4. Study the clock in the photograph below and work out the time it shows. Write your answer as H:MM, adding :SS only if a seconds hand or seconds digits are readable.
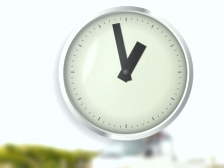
12:58
